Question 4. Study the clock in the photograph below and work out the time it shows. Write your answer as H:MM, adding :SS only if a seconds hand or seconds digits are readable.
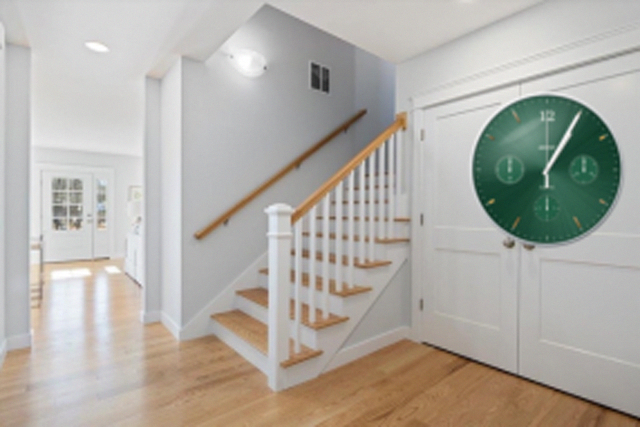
1:05
